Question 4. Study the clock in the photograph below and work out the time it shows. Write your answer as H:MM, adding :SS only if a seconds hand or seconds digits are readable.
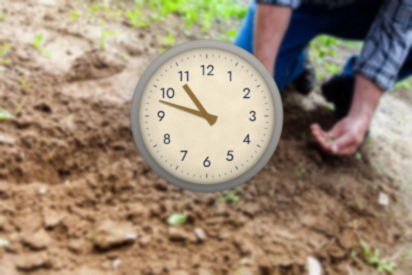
10:48
